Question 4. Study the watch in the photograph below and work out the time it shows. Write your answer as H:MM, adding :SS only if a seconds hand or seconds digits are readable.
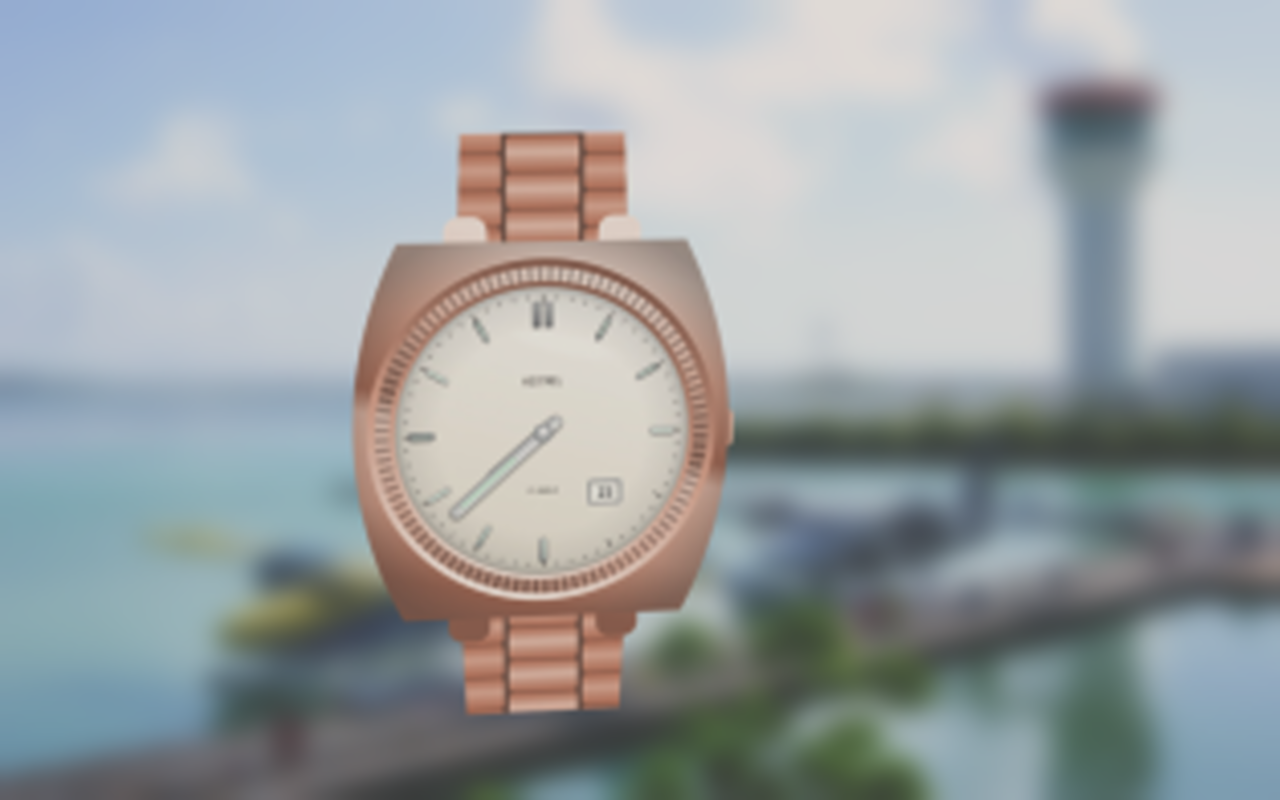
7:38
